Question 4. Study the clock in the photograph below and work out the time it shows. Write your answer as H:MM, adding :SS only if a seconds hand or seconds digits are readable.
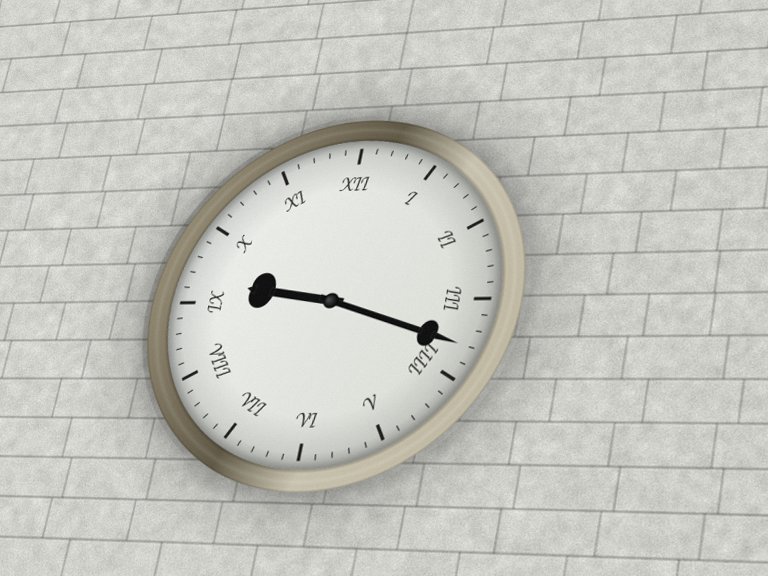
9:18
